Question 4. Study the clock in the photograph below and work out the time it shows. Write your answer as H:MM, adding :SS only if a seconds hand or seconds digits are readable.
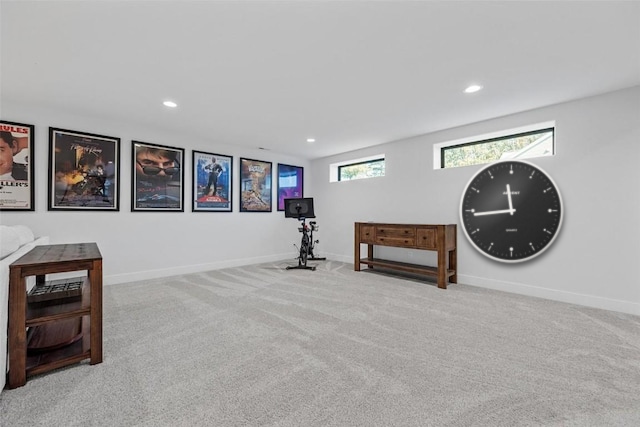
11:44
